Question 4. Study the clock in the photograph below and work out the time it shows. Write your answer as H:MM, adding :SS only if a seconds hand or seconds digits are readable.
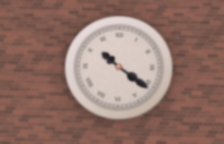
10:21
